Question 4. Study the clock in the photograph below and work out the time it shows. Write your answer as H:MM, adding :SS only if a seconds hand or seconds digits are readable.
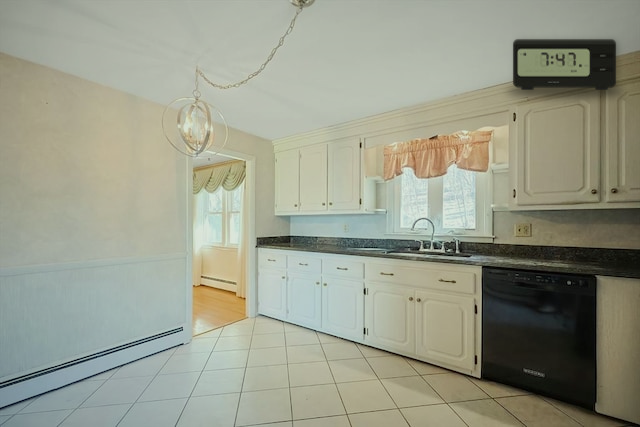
7:47
